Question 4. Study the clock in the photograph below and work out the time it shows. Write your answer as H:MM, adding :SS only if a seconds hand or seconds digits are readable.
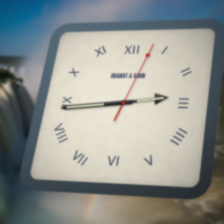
2:44:03
